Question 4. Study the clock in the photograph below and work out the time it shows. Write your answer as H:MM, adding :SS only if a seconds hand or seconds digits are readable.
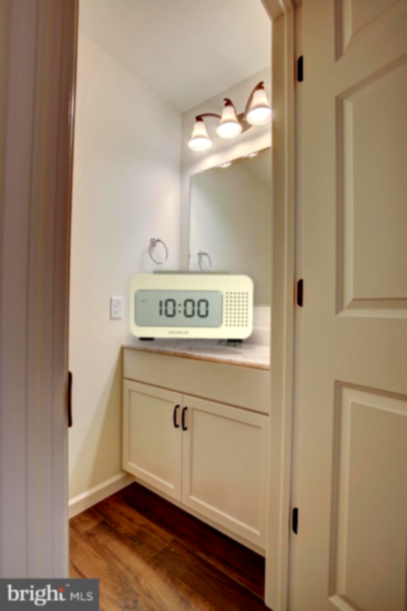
10:00
